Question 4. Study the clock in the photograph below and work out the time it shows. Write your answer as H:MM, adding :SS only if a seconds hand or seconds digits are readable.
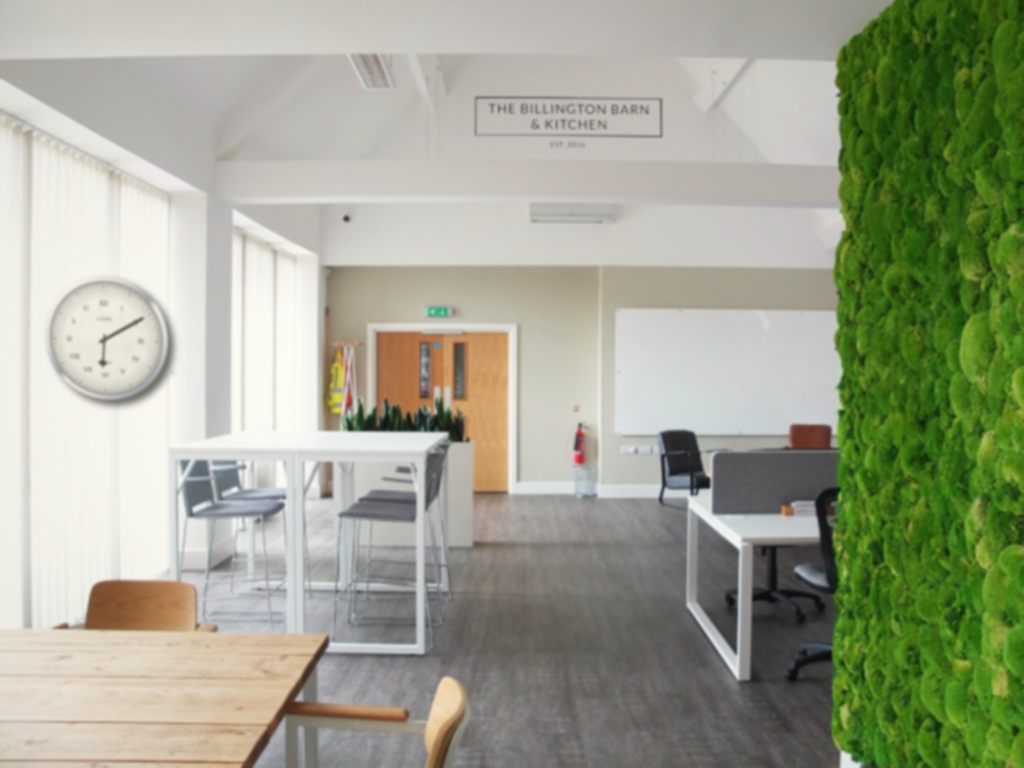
6:10
